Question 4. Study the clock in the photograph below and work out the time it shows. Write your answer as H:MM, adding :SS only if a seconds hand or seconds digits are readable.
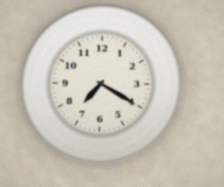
7:20
